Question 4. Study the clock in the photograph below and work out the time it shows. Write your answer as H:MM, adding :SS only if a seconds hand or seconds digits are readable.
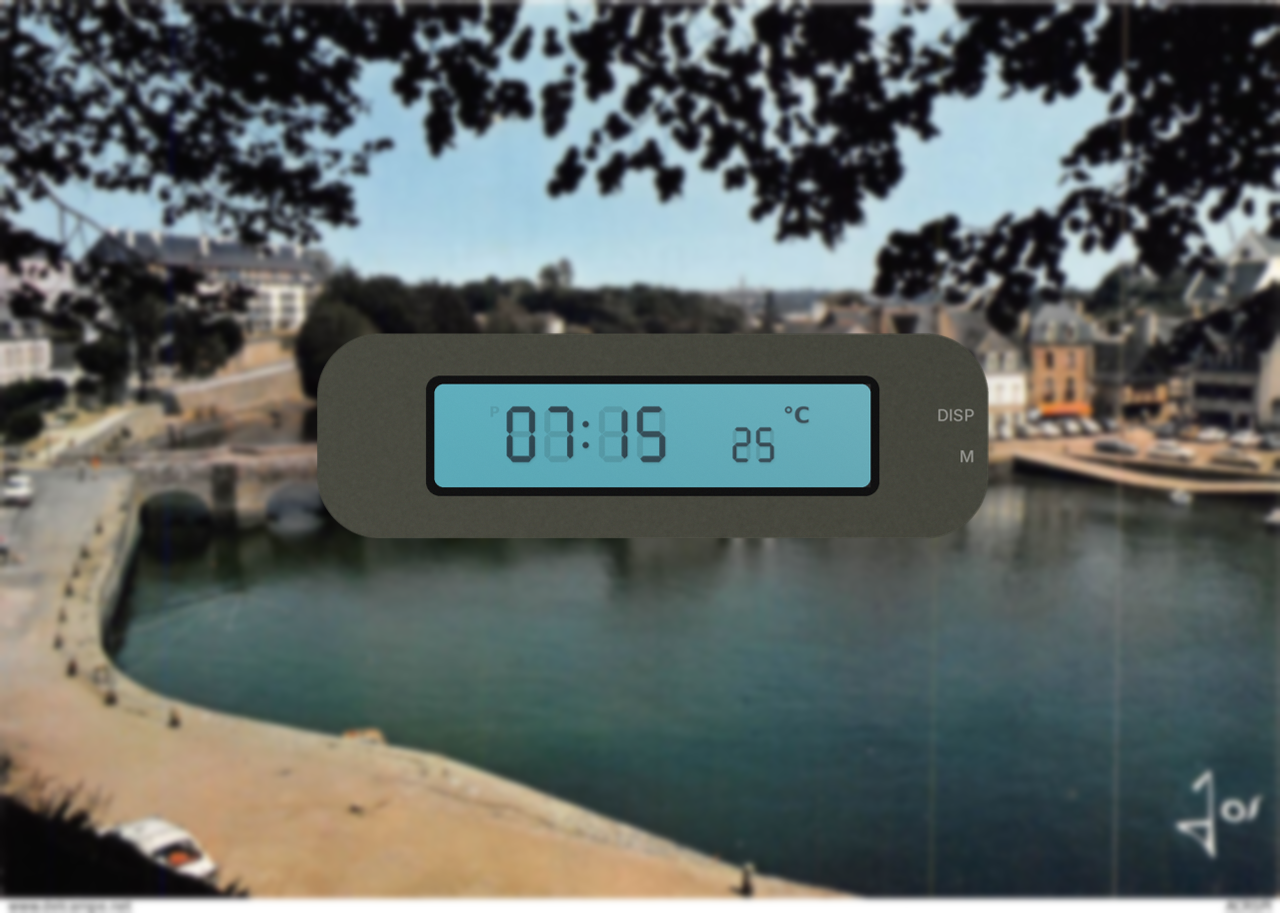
7:15
